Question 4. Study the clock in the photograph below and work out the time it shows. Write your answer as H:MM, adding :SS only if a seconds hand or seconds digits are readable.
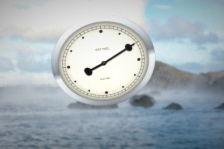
8:10
